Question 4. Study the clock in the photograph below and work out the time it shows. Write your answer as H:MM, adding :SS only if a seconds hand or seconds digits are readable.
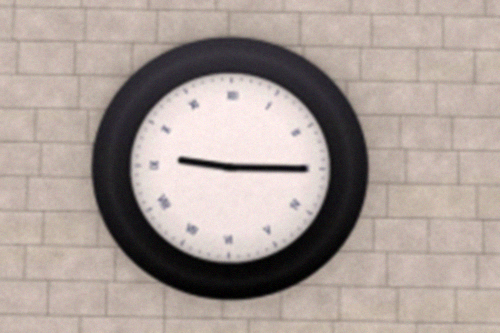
9:15
